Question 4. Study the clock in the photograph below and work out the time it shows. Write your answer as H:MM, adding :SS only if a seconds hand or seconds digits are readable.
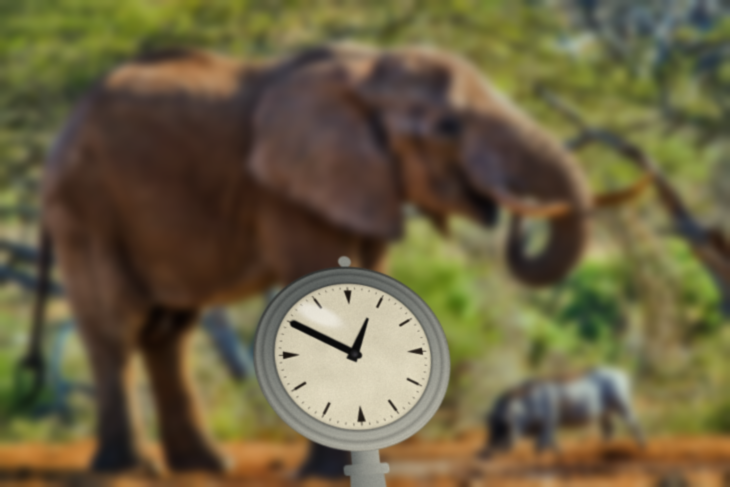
12:50
